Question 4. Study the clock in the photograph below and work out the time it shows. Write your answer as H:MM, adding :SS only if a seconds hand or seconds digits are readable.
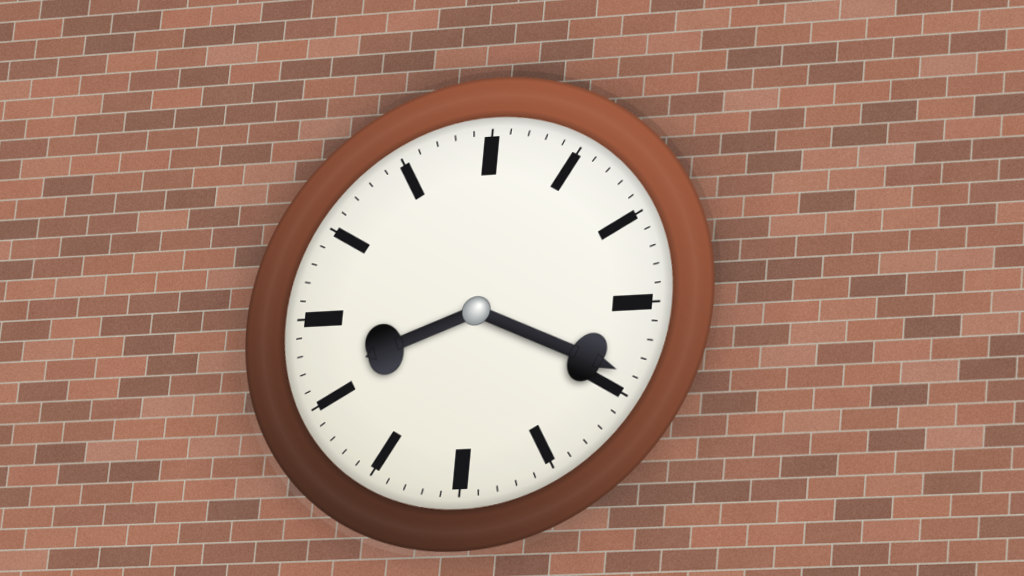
8:19
